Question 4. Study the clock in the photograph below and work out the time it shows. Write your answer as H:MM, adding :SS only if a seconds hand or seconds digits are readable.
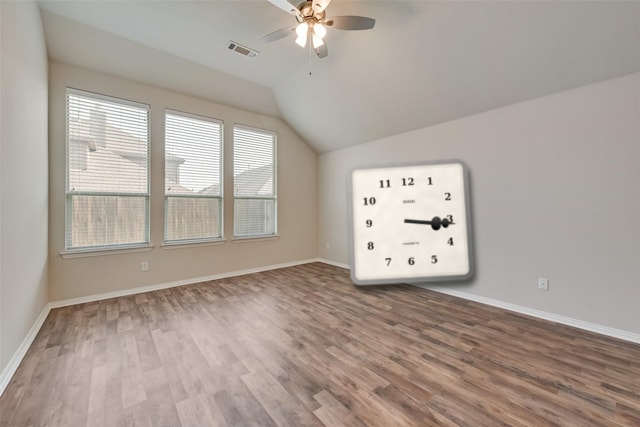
3:16
